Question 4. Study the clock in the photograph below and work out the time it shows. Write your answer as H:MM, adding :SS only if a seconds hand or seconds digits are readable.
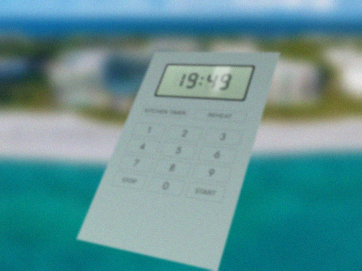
19:49
